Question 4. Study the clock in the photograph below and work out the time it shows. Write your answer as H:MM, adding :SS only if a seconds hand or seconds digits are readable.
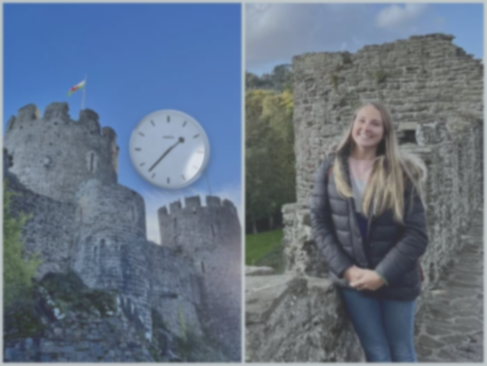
1:37
